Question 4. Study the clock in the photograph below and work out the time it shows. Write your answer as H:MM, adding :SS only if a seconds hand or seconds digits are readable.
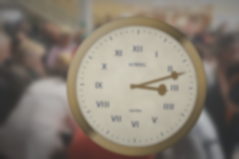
3:12
